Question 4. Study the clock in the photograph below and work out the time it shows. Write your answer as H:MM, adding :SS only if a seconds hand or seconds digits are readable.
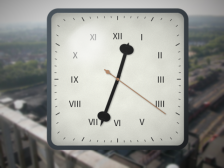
12:33:21
